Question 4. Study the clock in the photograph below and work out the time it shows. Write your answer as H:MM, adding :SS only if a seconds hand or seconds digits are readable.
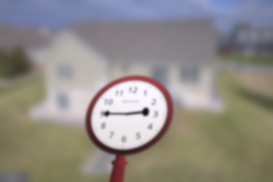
2:45
